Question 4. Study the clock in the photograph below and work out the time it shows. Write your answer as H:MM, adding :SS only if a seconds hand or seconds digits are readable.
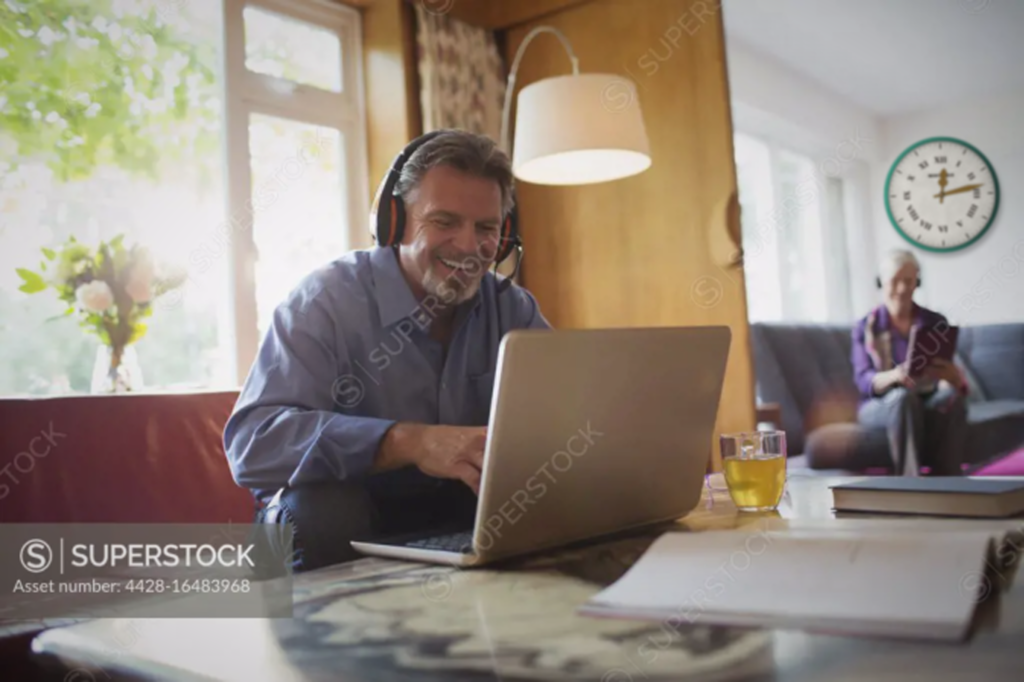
12:13
